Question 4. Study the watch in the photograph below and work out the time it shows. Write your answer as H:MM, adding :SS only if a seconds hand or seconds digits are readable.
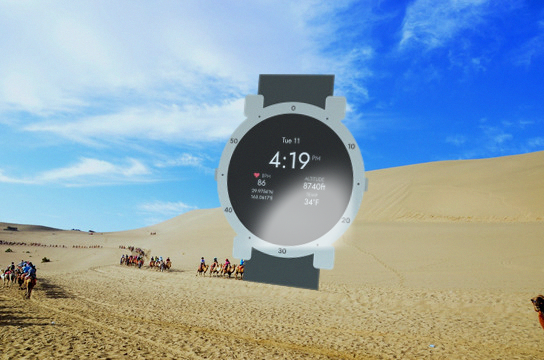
4:19
